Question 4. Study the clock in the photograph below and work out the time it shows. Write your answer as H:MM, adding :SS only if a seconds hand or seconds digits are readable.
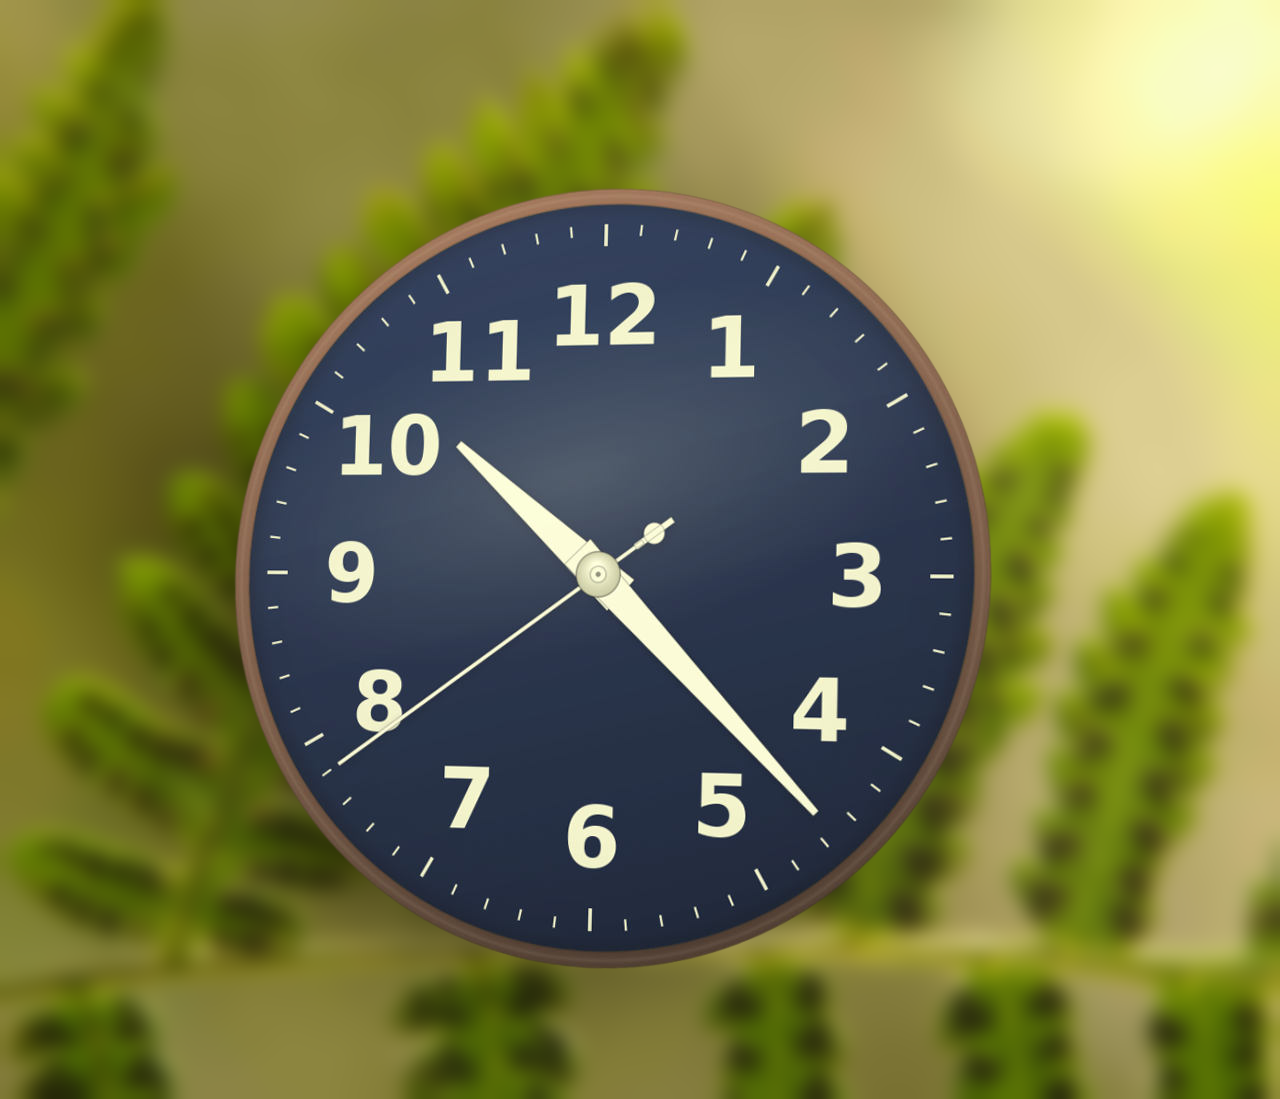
10:22:39
